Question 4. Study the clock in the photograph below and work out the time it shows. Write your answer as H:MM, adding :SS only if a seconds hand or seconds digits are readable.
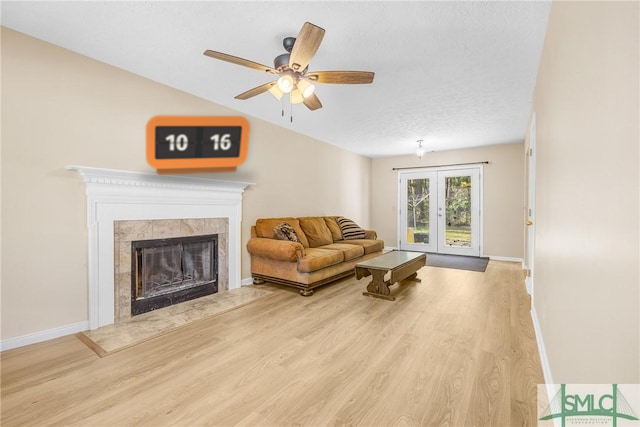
10:16
